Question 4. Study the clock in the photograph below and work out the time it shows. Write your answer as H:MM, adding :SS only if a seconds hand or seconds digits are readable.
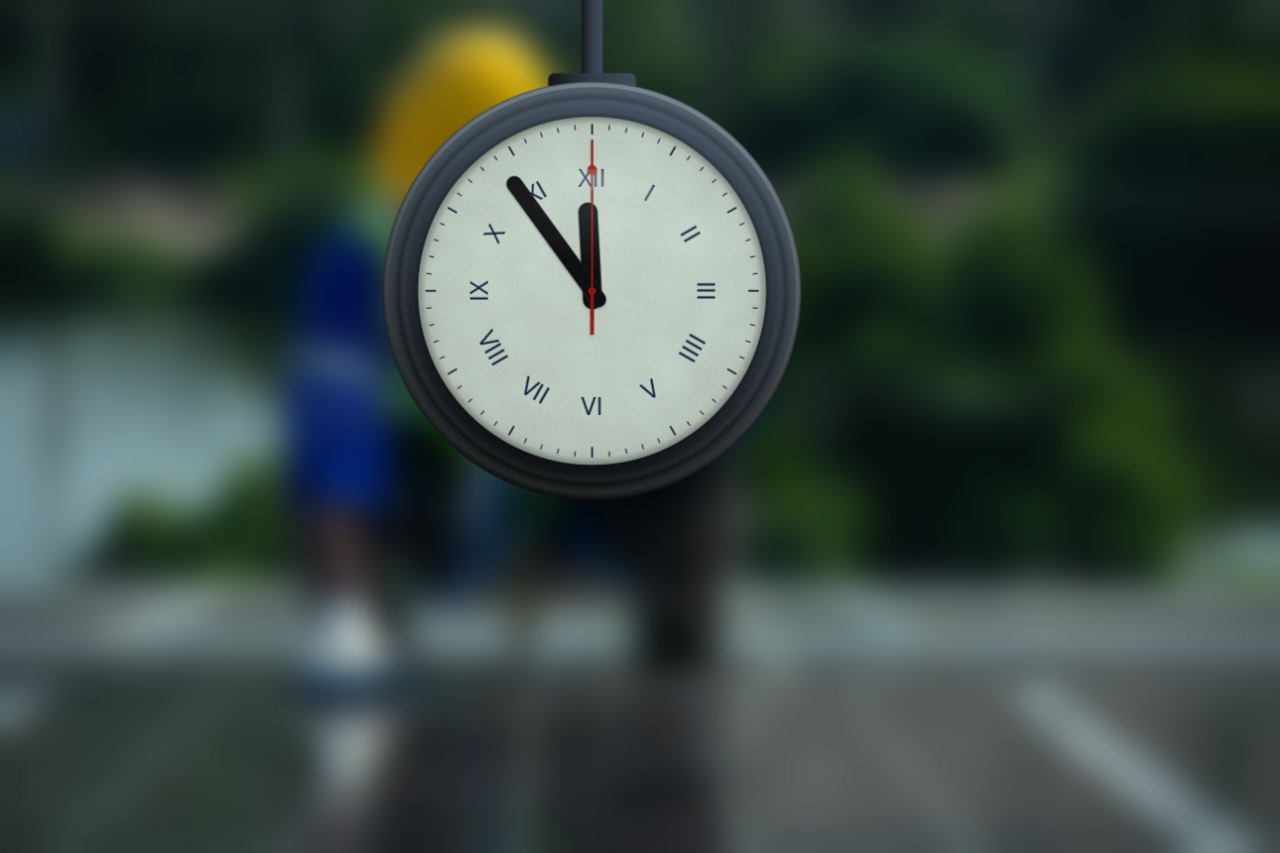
11:54:00
